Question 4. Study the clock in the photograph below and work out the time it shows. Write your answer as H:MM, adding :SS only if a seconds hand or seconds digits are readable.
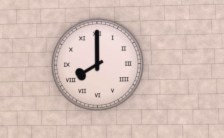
8:00
